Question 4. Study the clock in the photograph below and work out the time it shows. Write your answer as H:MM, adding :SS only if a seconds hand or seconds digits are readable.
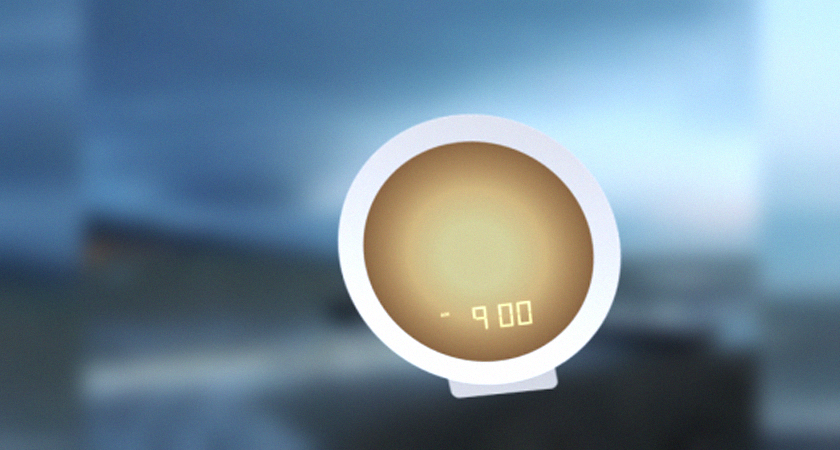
9:00
